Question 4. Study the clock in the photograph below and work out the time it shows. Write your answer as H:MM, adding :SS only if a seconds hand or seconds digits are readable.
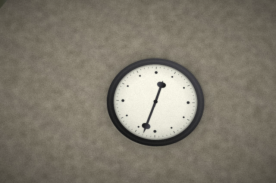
12:33
